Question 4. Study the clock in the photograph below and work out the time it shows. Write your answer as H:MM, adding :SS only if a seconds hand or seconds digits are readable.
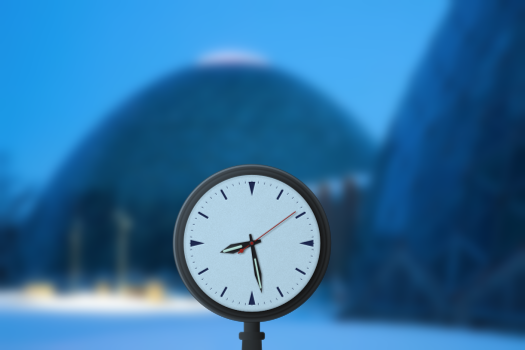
8:28:09
